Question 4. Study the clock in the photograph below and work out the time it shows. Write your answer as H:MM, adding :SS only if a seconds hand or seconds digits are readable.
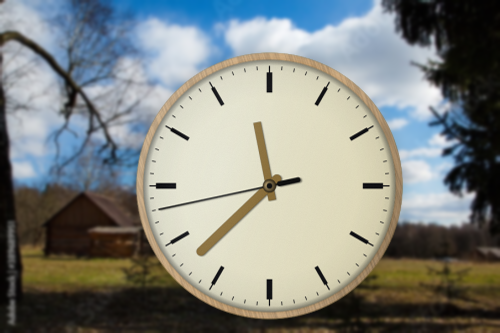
11:37:43
